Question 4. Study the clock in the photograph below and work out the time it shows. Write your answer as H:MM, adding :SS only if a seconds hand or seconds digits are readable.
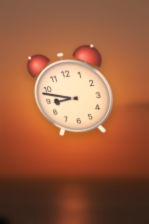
8:48
